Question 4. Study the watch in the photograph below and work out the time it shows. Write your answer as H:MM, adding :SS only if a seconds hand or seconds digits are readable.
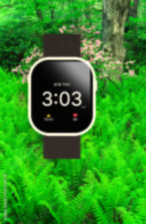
3:03
